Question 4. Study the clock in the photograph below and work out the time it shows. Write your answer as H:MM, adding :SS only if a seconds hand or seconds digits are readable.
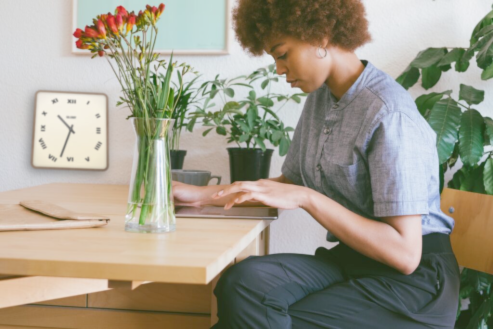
10:33
